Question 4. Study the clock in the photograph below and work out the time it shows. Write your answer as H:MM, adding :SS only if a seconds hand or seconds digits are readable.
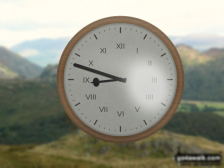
8:48
